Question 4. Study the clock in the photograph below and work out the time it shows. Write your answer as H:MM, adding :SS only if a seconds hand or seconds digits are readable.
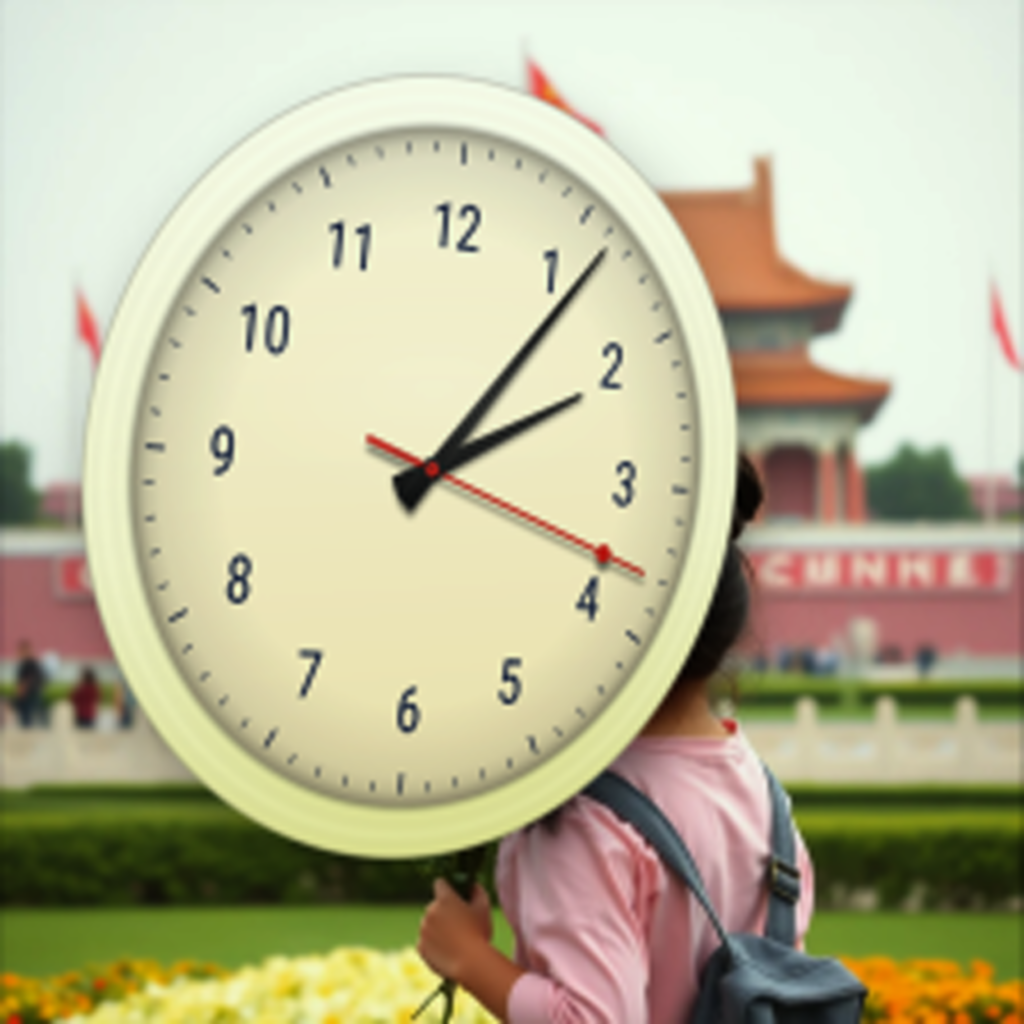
2:06:18
